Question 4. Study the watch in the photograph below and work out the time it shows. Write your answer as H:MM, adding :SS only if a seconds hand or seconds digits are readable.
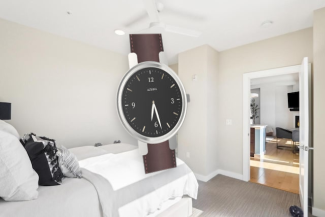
6:28
